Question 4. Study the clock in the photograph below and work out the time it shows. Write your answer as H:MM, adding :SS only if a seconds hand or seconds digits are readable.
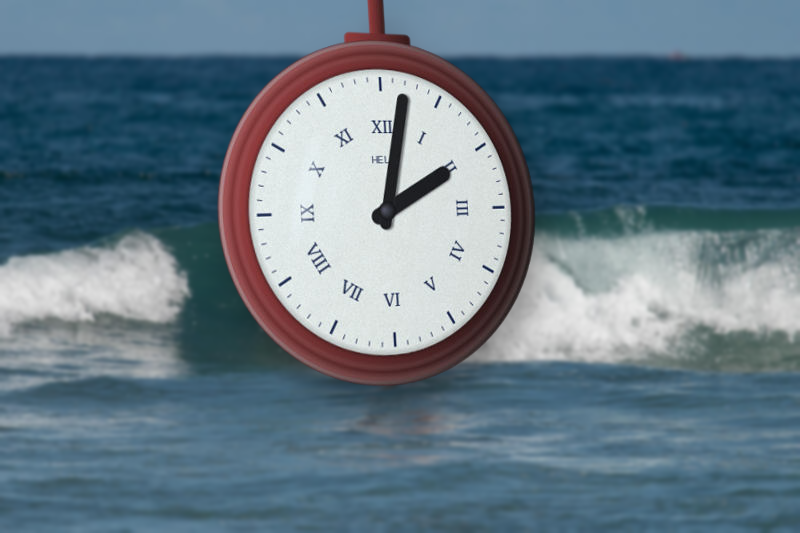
2:02
